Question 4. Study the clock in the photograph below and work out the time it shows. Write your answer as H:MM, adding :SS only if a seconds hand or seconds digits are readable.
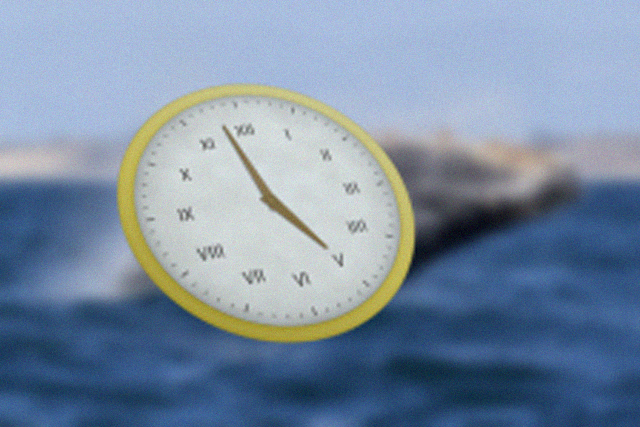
4:58
